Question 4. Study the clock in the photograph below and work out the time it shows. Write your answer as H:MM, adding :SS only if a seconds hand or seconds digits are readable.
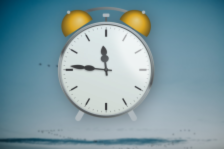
11:46
